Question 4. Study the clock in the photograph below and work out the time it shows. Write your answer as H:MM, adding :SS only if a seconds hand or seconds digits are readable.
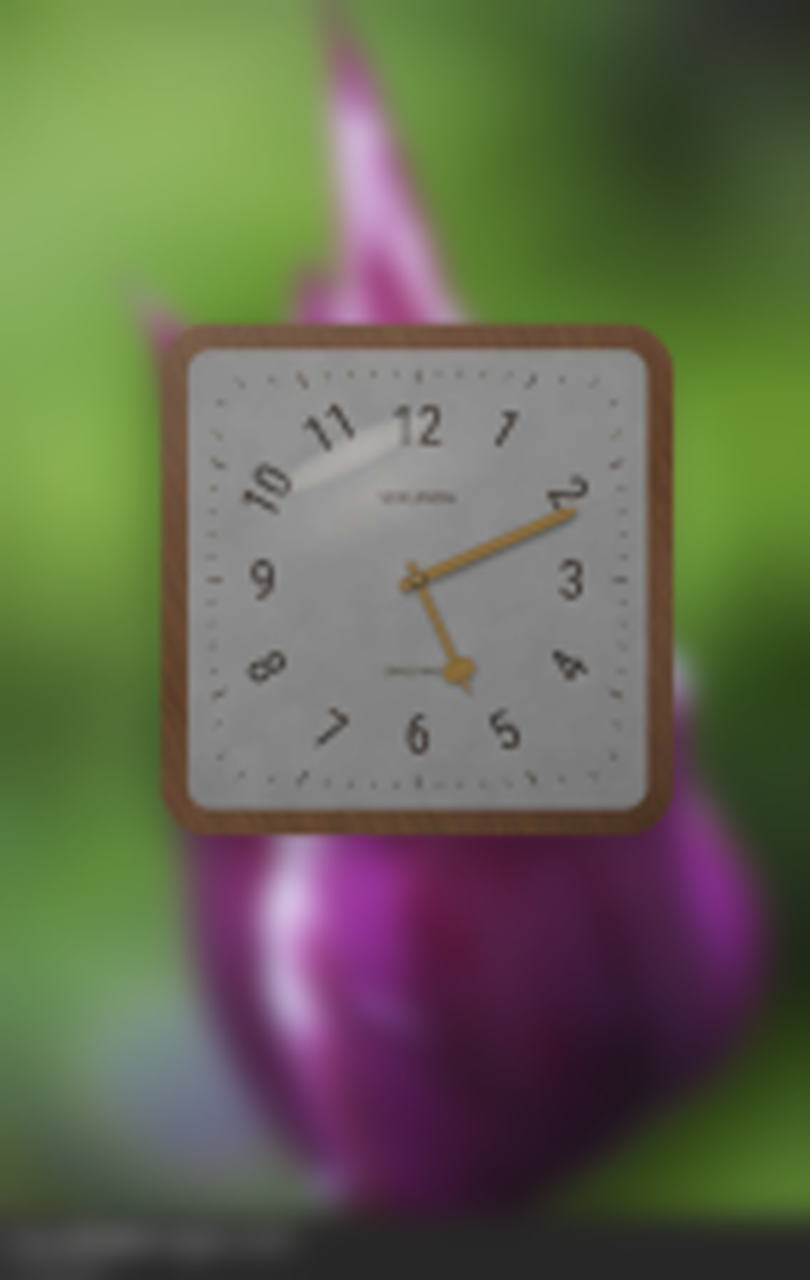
5:11
